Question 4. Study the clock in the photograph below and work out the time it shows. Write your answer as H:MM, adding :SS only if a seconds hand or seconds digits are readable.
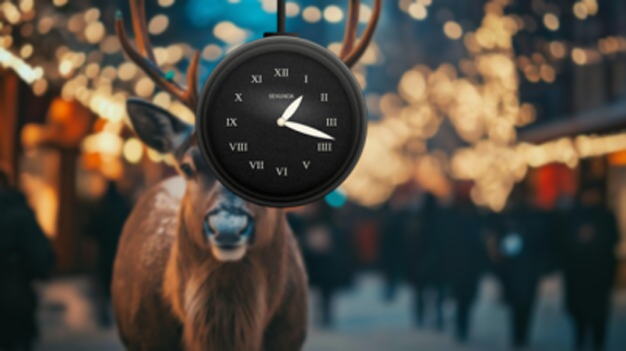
1:18
